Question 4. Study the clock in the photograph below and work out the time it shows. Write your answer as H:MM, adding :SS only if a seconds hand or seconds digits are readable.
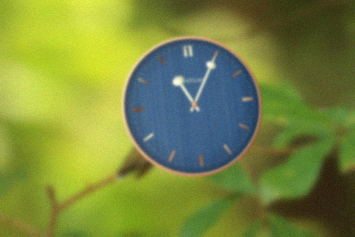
11:05
